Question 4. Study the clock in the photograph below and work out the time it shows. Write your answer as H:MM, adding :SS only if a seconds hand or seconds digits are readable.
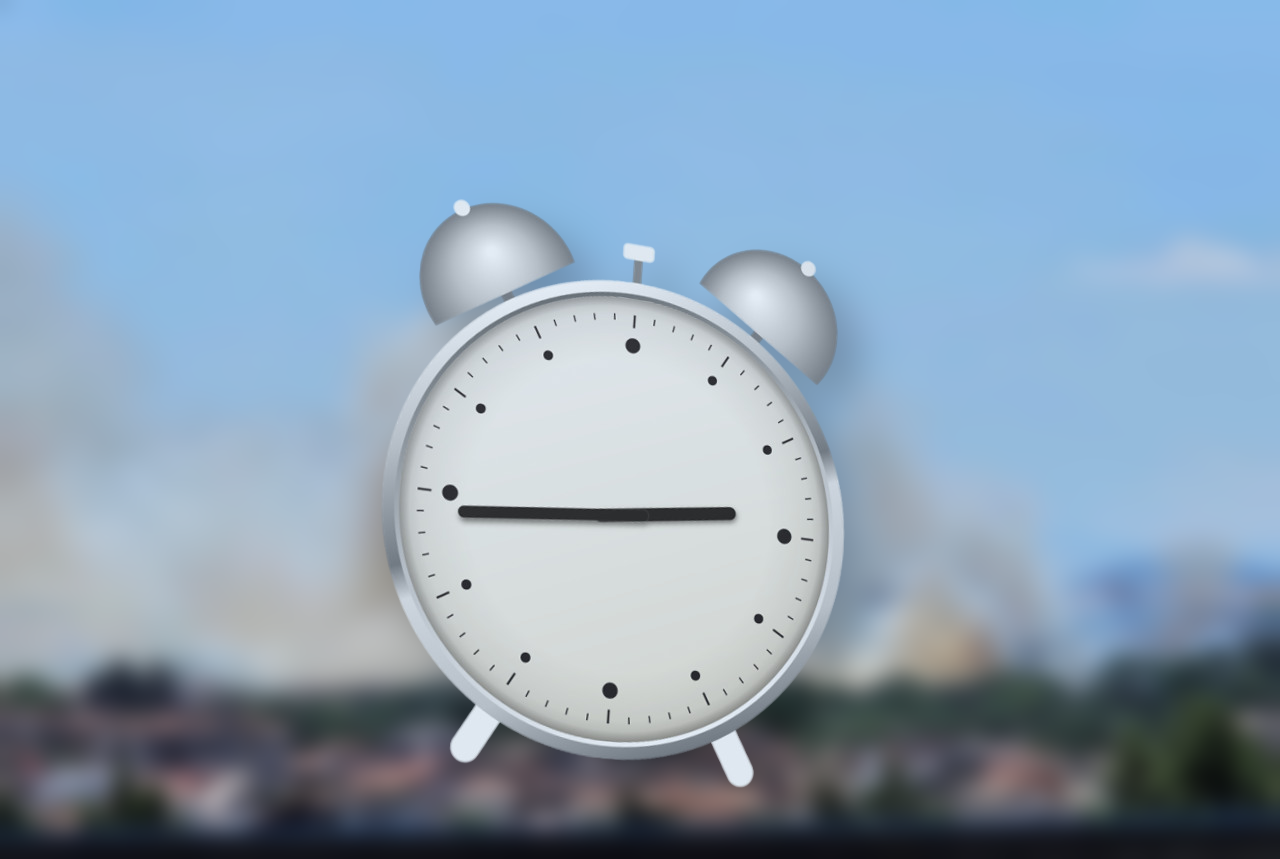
2:44
